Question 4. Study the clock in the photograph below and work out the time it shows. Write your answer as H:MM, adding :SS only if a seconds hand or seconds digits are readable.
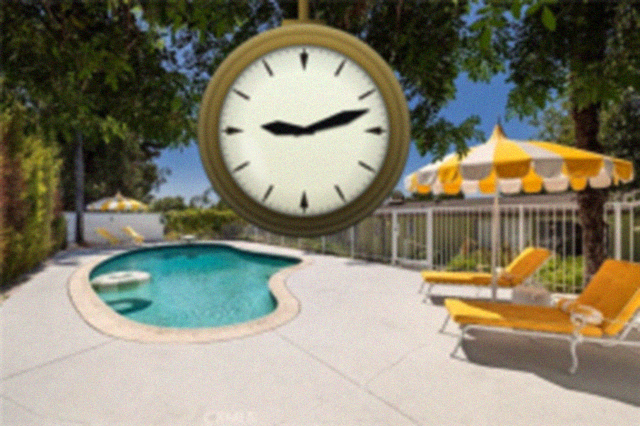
9:12
